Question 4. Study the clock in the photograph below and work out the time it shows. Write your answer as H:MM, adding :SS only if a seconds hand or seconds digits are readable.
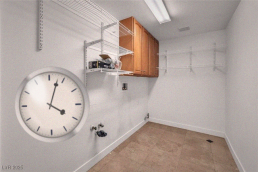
4:03
